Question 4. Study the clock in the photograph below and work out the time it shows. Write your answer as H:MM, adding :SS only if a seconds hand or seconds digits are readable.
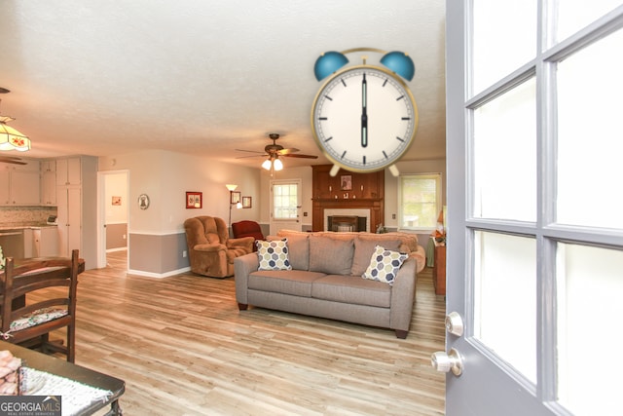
6:00
